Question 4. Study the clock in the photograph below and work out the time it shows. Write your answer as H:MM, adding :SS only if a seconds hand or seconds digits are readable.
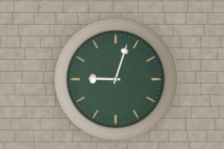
9:03
